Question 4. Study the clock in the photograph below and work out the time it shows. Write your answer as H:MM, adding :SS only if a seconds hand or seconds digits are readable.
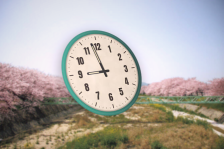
8:58
